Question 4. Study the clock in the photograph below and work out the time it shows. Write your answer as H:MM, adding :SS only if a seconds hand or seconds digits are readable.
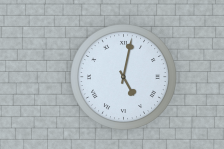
5:02
